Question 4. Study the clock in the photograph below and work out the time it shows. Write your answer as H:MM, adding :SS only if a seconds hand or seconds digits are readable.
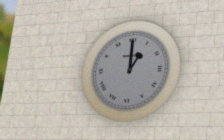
1:00
